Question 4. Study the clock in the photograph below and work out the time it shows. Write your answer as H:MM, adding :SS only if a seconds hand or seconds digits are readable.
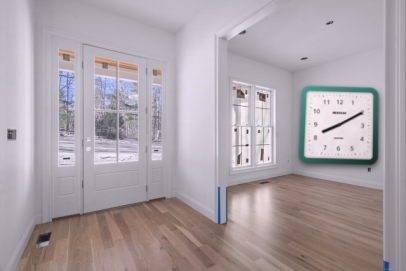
8:10
